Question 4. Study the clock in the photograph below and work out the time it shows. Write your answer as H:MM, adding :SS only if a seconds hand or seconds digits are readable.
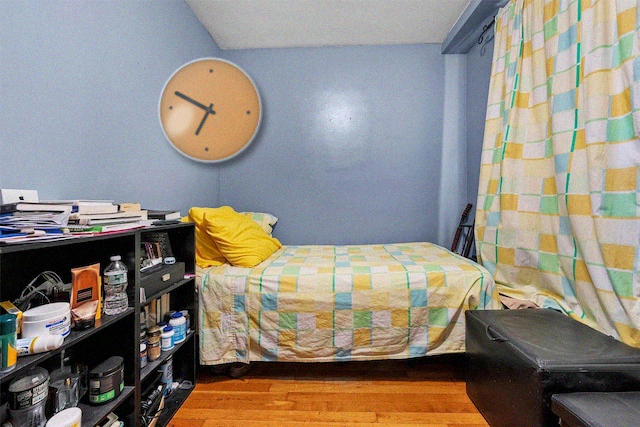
6:49
